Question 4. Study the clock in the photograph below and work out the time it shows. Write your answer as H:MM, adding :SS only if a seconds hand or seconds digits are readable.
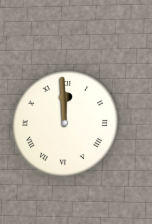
11:59
